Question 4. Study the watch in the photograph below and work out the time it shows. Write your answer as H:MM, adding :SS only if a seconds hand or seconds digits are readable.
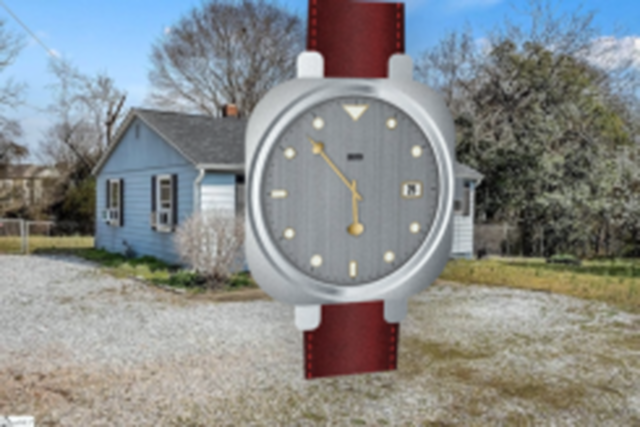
5:53
